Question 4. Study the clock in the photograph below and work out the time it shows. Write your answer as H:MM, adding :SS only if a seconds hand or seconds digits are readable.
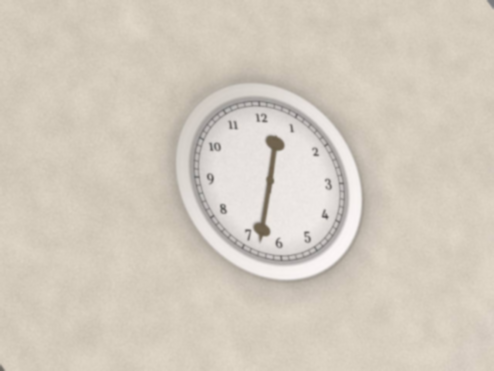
12:33
